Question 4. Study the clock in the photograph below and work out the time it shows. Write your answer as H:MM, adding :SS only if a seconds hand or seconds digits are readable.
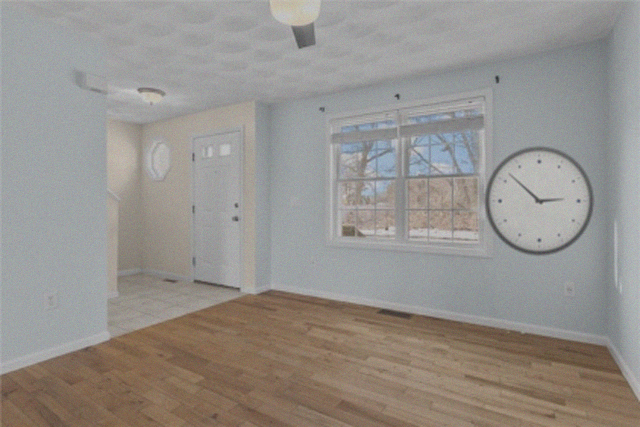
2:52
